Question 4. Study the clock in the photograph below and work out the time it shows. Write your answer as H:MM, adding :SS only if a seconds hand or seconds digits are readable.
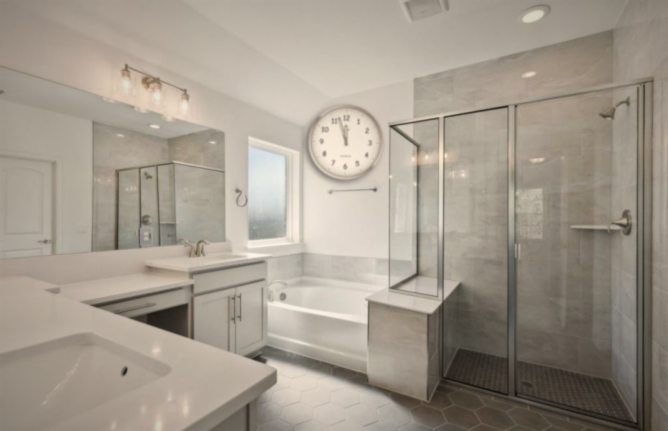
11:57
